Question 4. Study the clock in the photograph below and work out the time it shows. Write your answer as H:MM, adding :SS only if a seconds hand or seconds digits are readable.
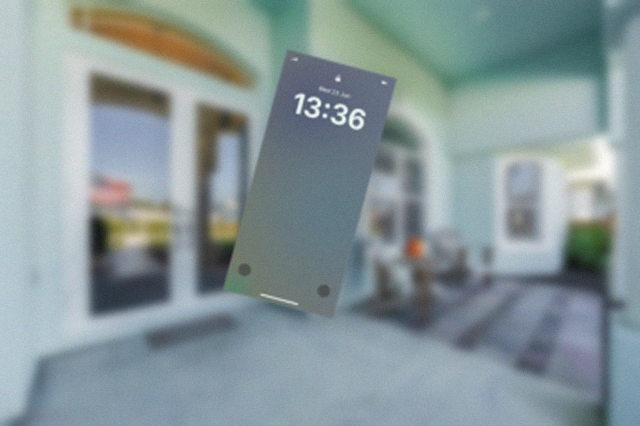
13:36
